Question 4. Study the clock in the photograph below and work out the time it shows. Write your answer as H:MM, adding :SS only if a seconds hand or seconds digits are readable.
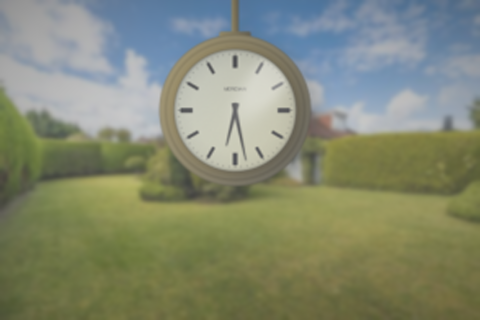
6:28
